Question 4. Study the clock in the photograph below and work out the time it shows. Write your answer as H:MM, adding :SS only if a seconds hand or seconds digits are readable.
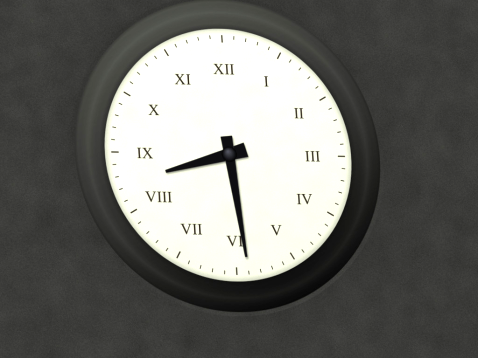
8:29
